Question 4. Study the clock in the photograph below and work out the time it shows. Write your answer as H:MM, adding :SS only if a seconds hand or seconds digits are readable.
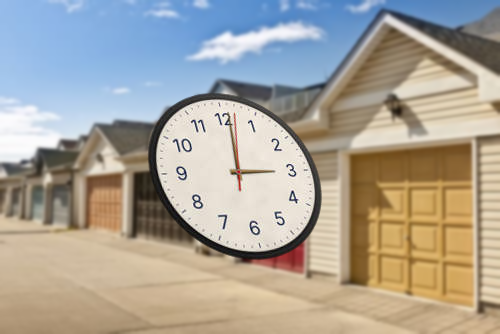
3:01:02
